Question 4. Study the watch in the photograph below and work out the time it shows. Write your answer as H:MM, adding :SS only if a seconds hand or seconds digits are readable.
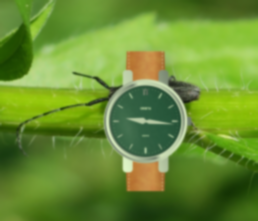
9:16
